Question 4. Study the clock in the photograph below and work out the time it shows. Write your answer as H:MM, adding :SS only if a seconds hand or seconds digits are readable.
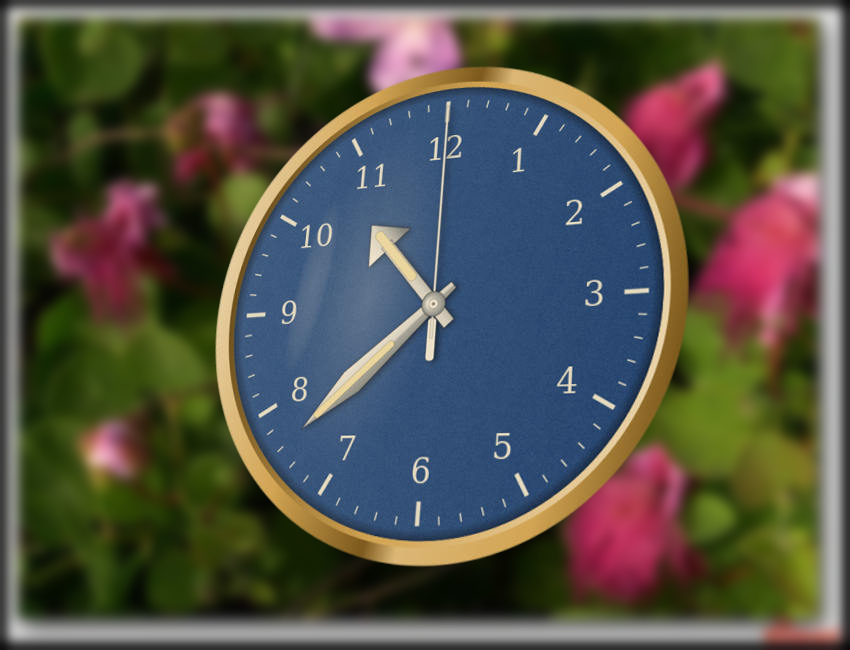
10:38:00
